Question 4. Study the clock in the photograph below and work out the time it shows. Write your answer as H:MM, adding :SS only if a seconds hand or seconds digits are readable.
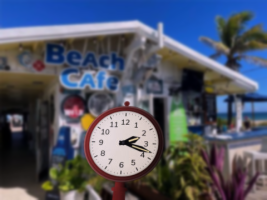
2:18
